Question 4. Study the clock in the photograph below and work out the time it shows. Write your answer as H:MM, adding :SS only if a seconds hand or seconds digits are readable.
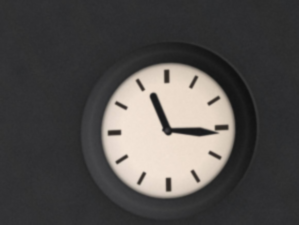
11:16
